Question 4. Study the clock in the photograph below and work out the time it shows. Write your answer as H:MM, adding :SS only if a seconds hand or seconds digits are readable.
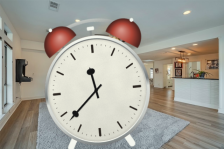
11:38
